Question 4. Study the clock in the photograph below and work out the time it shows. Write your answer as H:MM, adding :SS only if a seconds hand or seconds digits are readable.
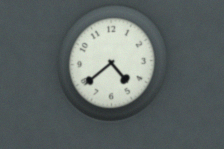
4:39
